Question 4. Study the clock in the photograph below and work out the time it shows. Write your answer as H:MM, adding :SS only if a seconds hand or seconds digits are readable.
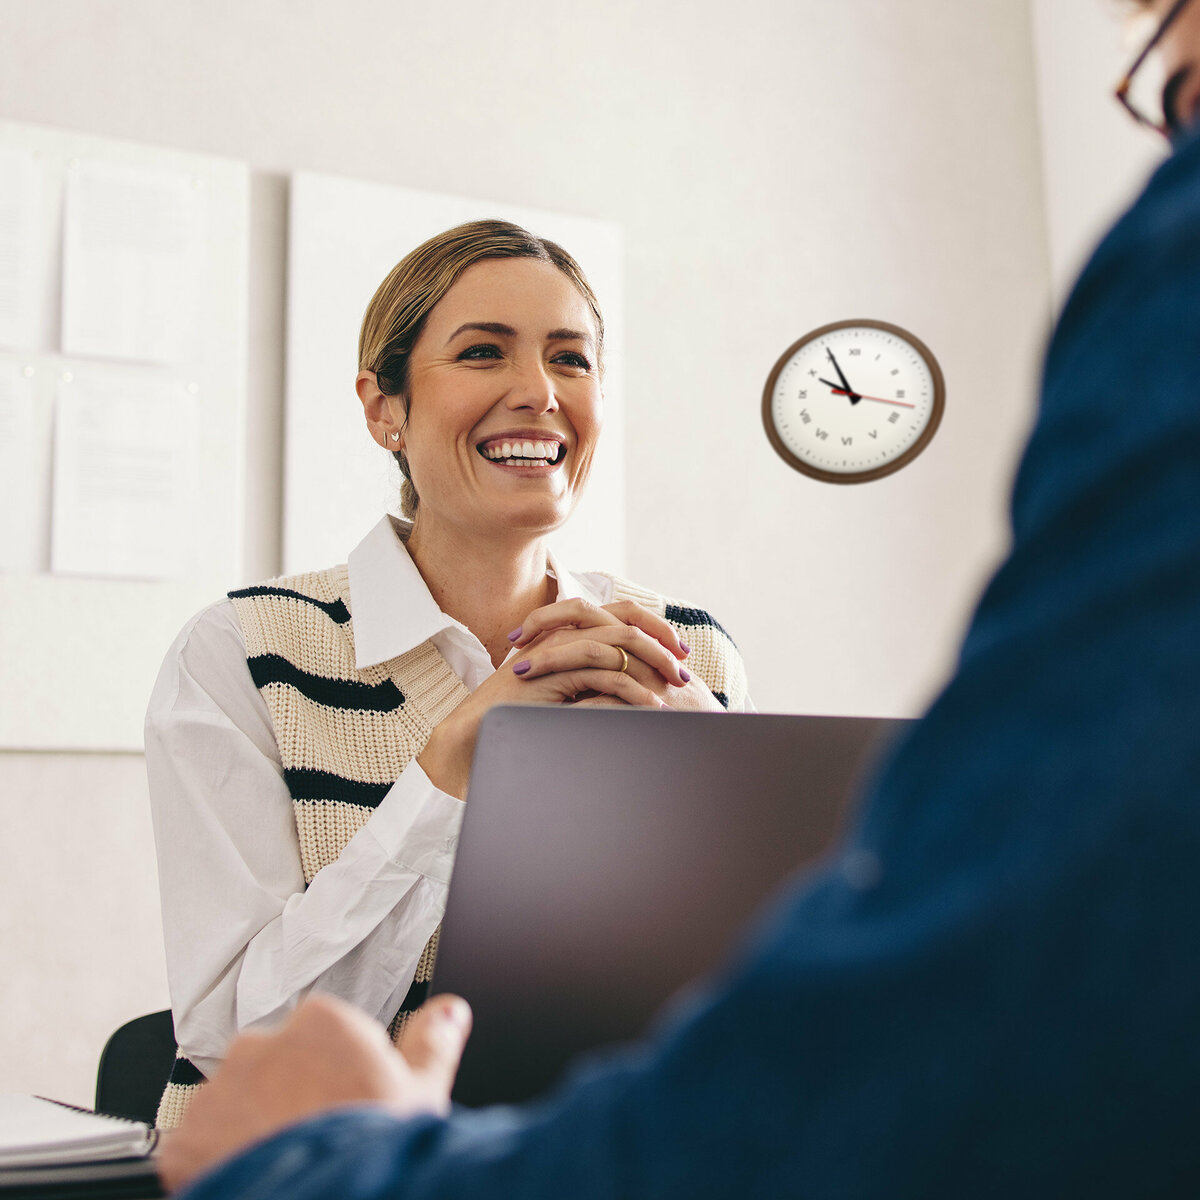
9:55:17
